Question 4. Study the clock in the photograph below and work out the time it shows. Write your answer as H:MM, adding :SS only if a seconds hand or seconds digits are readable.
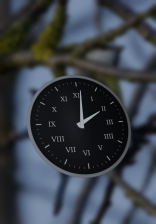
2:01
